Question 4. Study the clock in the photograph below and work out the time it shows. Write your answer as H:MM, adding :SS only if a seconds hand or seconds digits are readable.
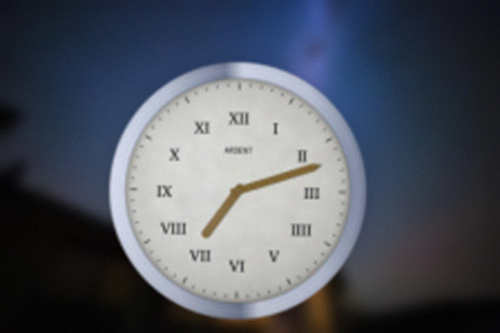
7:12
